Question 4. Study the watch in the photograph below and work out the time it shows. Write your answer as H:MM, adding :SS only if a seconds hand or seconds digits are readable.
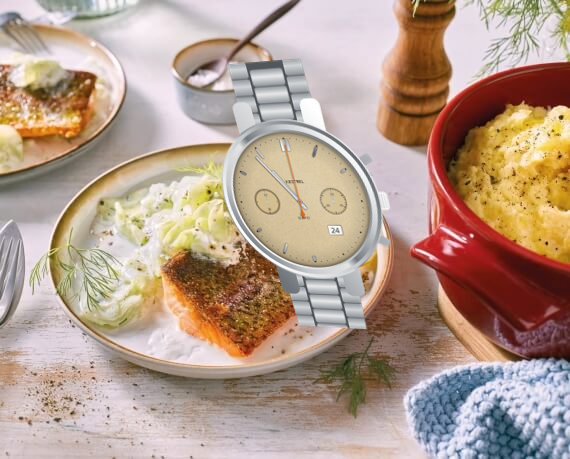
10:54
